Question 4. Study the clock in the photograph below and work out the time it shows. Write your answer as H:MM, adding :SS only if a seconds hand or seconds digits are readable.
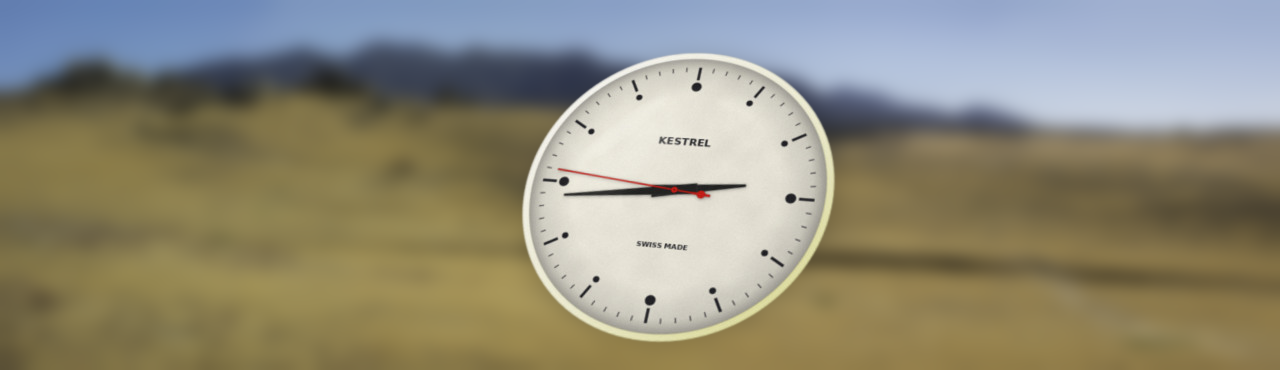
2:43:46
